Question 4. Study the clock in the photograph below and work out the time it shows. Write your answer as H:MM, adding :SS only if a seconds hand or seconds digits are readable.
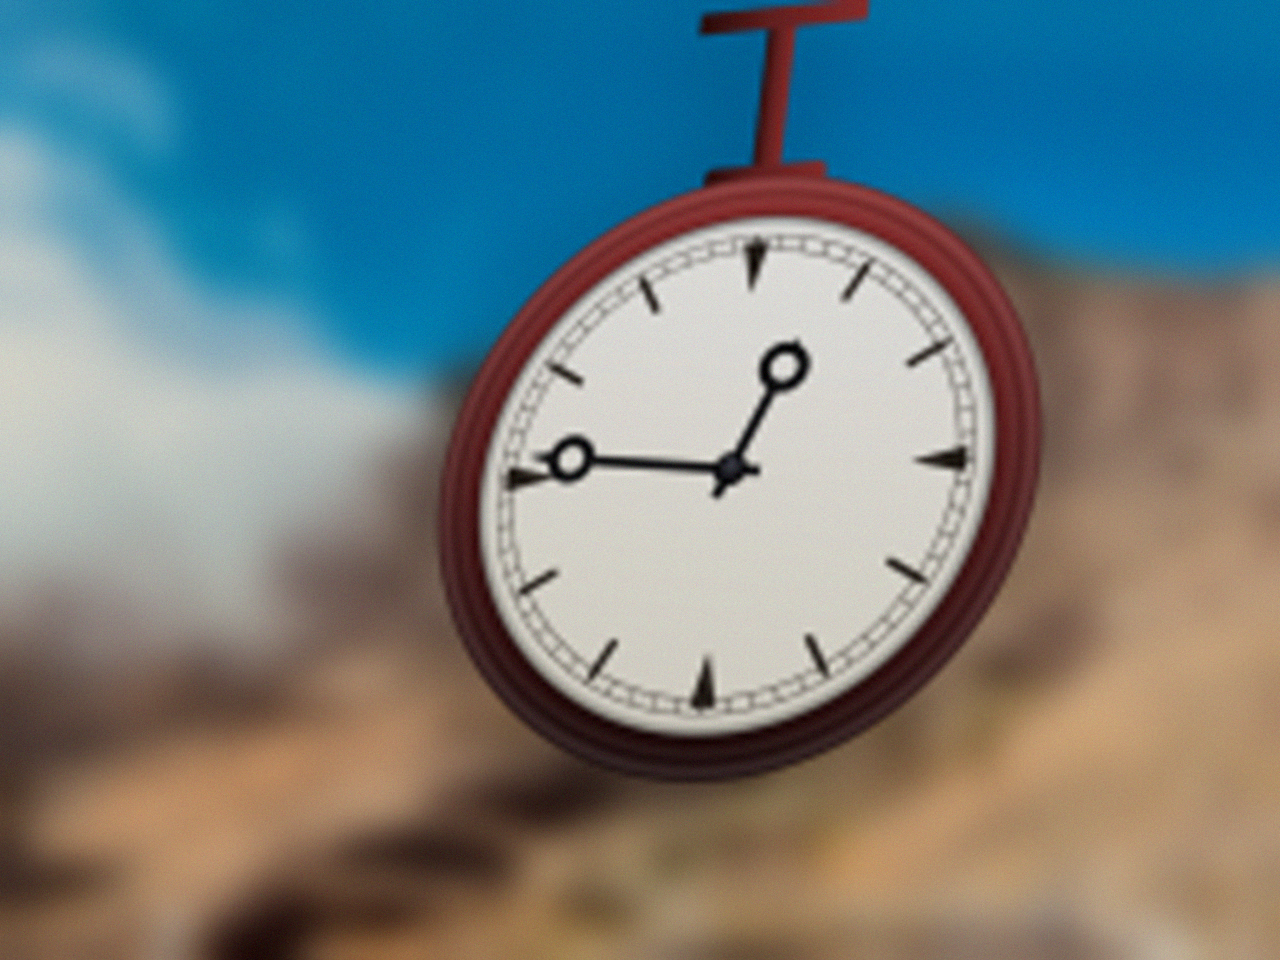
12:46
